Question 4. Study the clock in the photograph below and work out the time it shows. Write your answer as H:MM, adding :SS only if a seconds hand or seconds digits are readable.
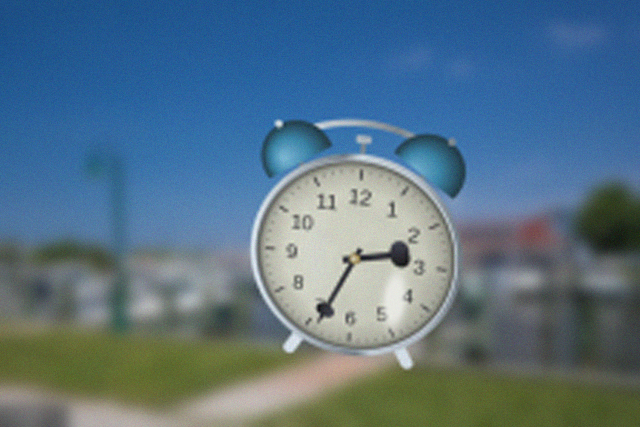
2:34
